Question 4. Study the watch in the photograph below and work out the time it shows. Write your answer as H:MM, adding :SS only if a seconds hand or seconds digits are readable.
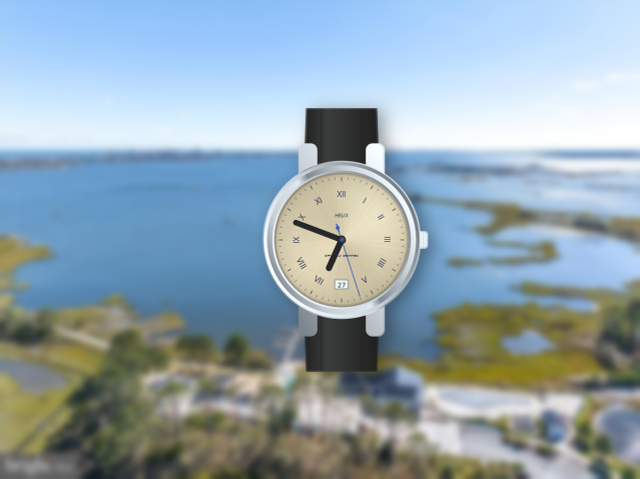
6:48:27
